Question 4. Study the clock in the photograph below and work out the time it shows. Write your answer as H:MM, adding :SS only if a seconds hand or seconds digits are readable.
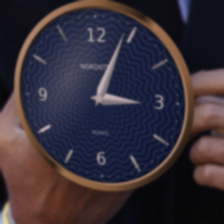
3:04
